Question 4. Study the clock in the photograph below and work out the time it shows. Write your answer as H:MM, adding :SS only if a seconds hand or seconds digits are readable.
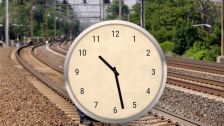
10:28
